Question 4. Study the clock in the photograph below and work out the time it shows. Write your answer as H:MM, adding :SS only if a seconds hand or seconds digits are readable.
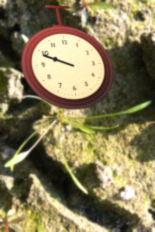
9:49
